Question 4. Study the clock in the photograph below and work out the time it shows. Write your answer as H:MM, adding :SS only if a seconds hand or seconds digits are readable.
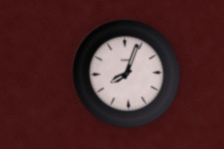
8:04
